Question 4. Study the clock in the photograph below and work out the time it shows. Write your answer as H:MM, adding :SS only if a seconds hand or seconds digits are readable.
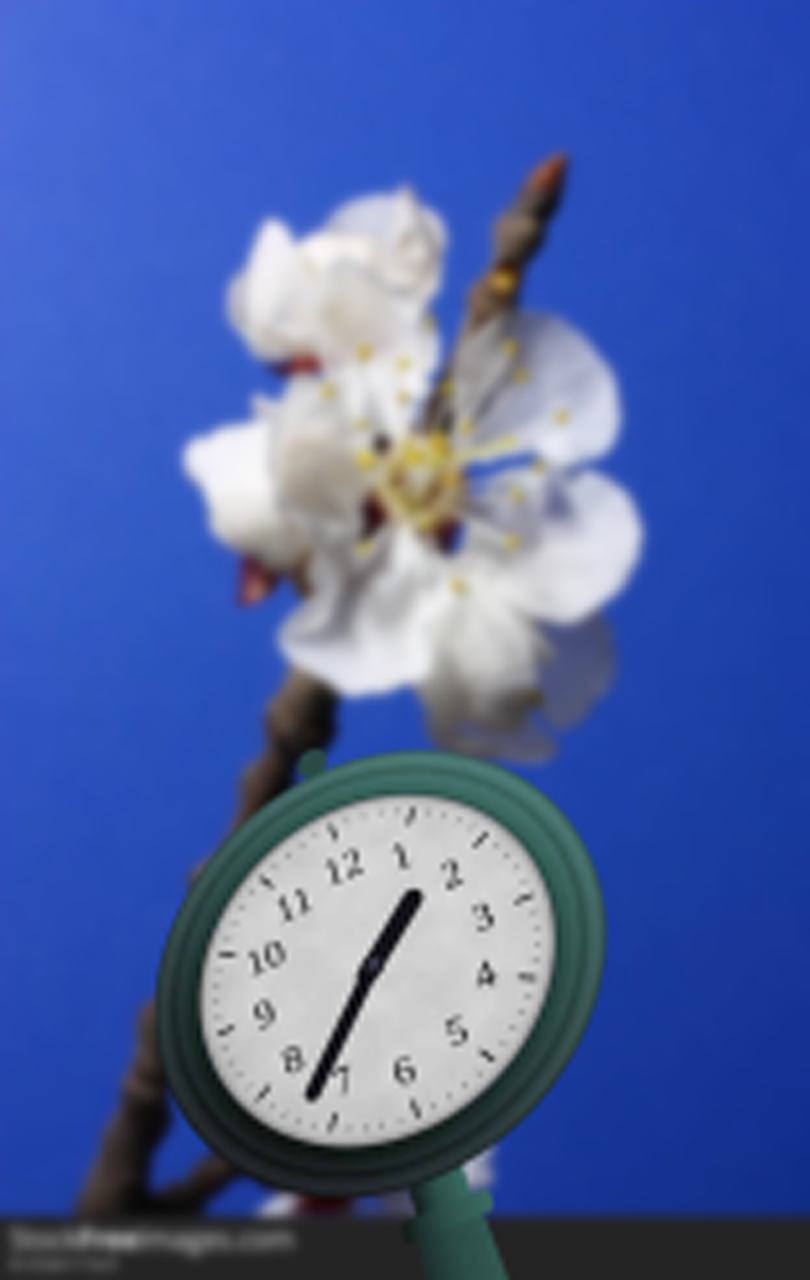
1:37
